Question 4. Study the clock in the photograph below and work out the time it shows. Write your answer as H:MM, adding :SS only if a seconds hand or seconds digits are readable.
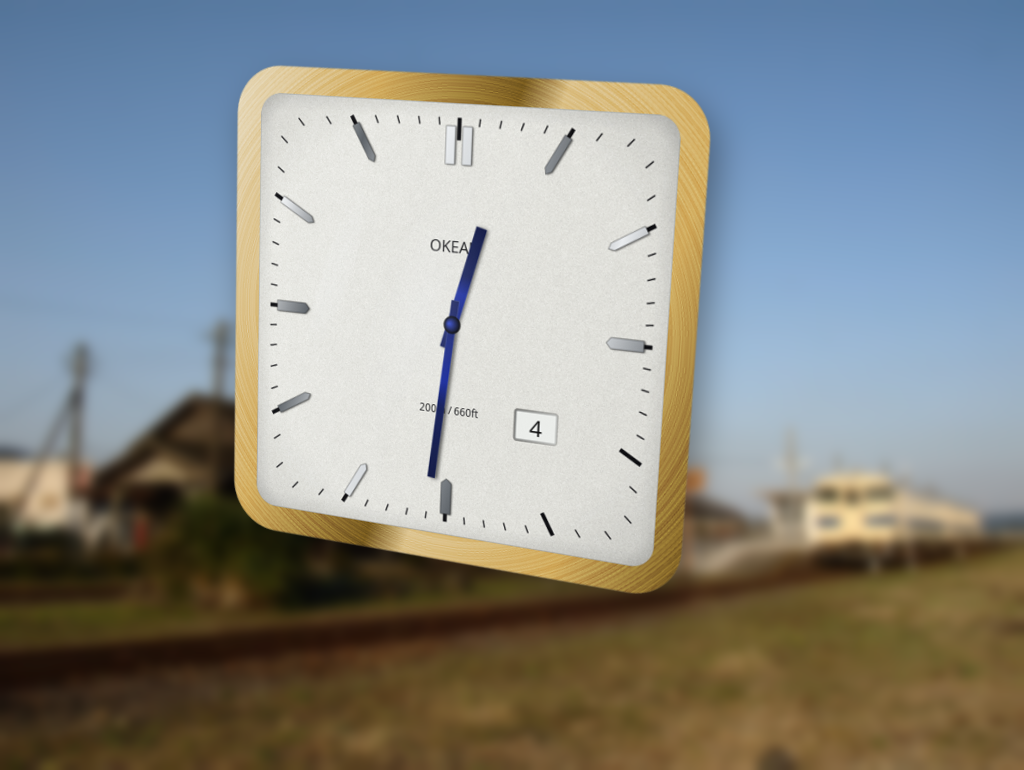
12:31
